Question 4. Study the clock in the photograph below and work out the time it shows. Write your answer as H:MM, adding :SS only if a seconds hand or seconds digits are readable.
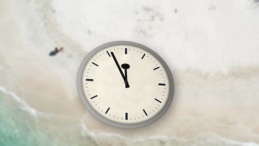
11:56
